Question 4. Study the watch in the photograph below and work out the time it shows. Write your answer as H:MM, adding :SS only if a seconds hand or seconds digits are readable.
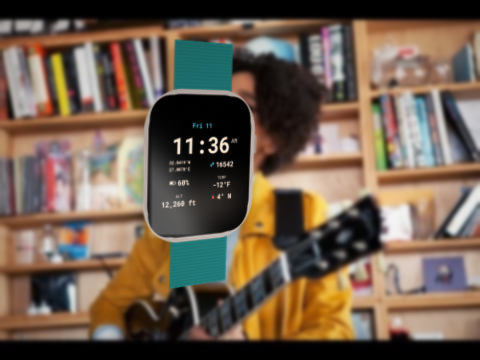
11:36
